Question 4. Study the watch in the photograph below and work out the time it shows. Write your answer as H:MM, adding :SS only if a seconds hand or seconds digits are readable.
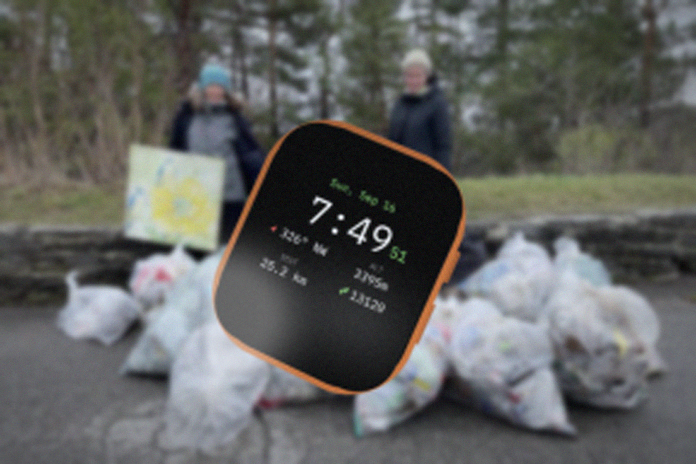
7:49
